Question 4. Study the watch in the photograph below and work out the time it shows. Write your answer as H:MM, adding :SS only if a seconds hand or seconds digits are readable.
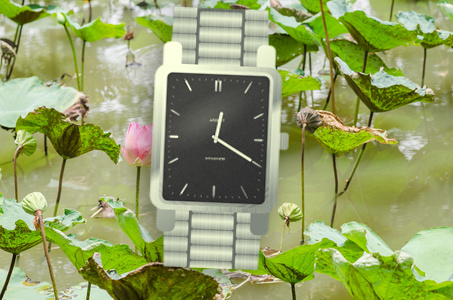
12:20
